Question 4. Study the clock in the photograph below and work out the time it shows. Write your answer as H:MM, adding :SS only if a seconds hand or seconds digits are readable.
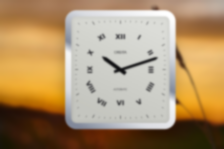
10:12
